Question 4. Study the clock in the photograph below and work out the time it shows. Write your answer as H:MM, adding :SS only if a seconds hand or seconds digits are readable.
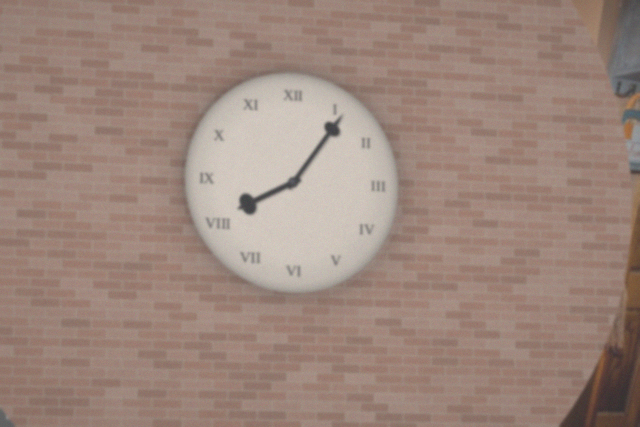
8:06
